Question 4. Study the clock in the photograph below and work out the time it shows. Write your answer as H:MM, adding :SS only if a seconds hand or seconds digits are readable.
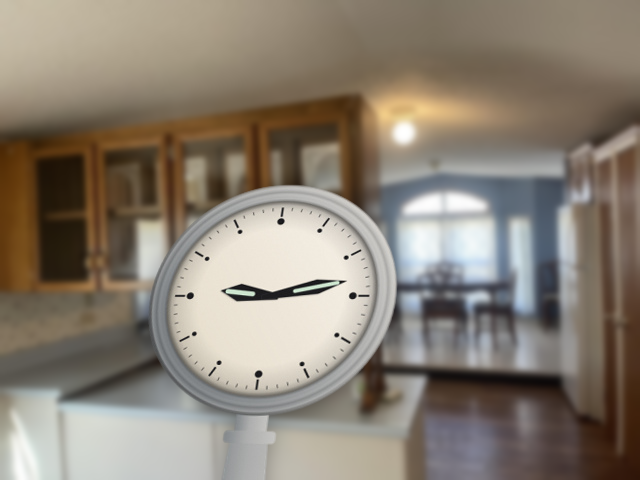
9:13
